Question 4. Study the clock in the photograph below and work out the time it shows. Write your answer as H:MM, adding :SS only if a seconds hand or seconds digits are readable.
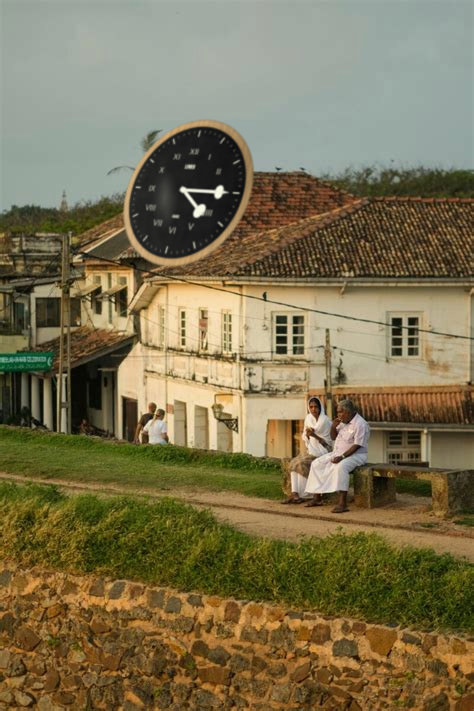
4:15
